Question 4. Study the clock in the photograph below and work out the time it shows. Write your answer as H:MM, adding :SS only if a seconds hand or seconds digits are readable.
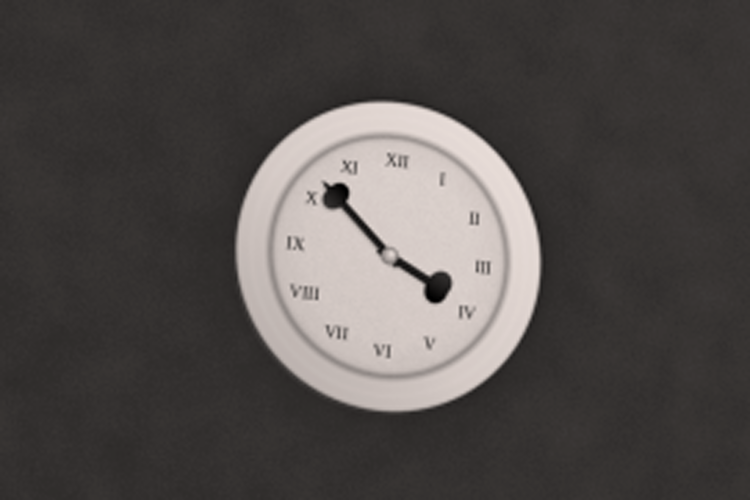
3:52
